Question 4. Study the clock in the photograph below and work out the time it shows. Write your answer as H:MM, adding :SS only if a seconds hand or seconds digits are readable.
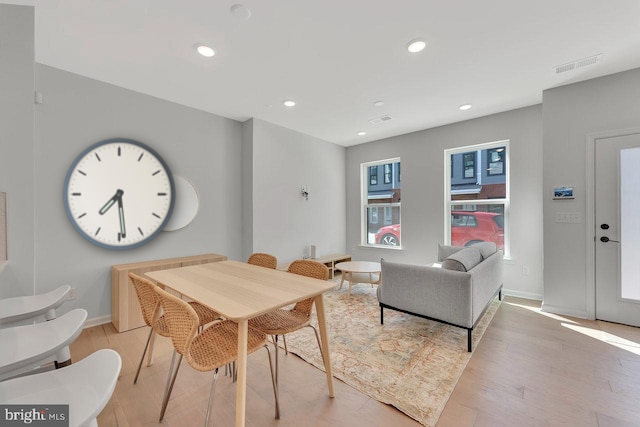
7:29
